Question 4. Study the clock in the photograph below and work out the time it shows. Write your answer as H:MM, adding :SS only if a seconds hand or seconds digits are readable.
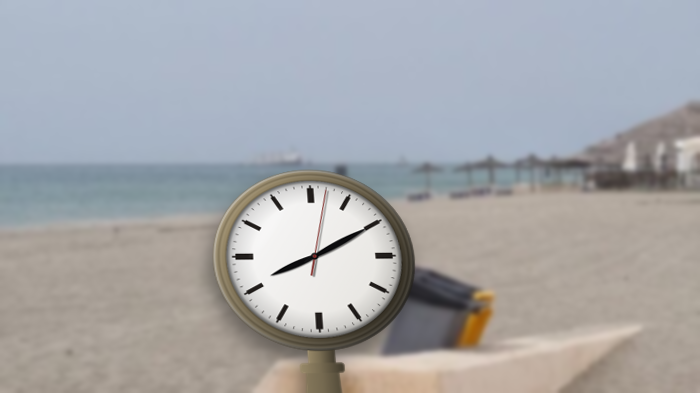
8:10:02
